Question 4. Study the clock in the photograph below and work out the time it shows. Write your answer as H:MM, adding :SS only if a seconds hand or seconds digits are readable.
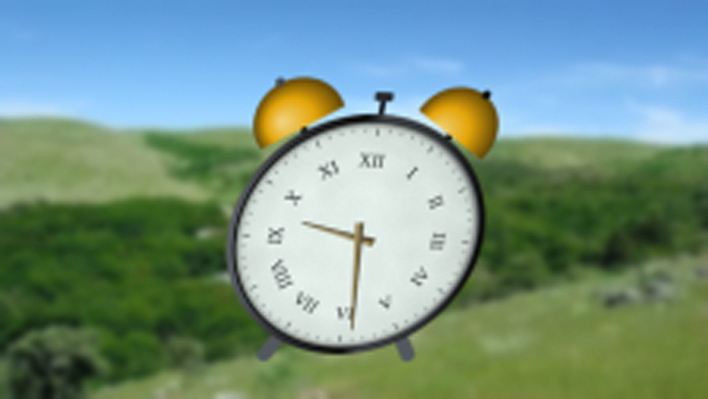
9:29
